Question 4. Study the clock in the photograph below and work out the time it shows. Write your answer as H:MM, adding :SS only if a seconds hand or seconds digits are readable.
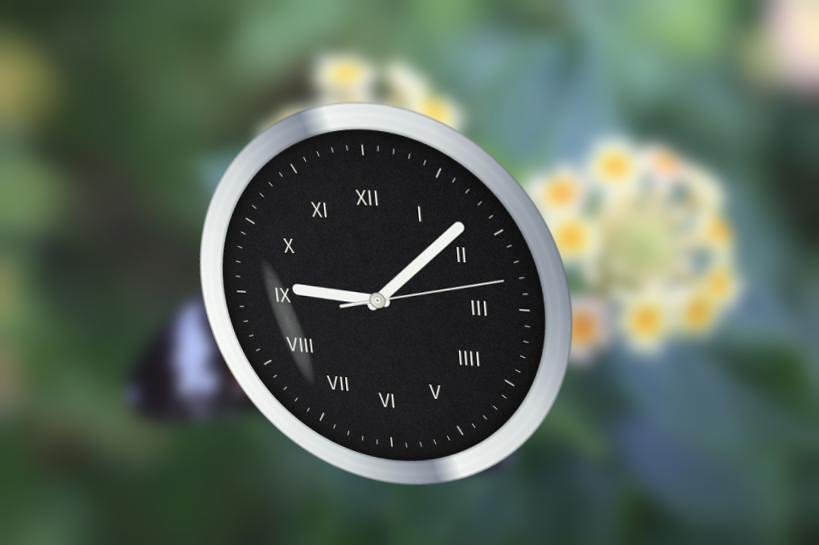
9:08:13
